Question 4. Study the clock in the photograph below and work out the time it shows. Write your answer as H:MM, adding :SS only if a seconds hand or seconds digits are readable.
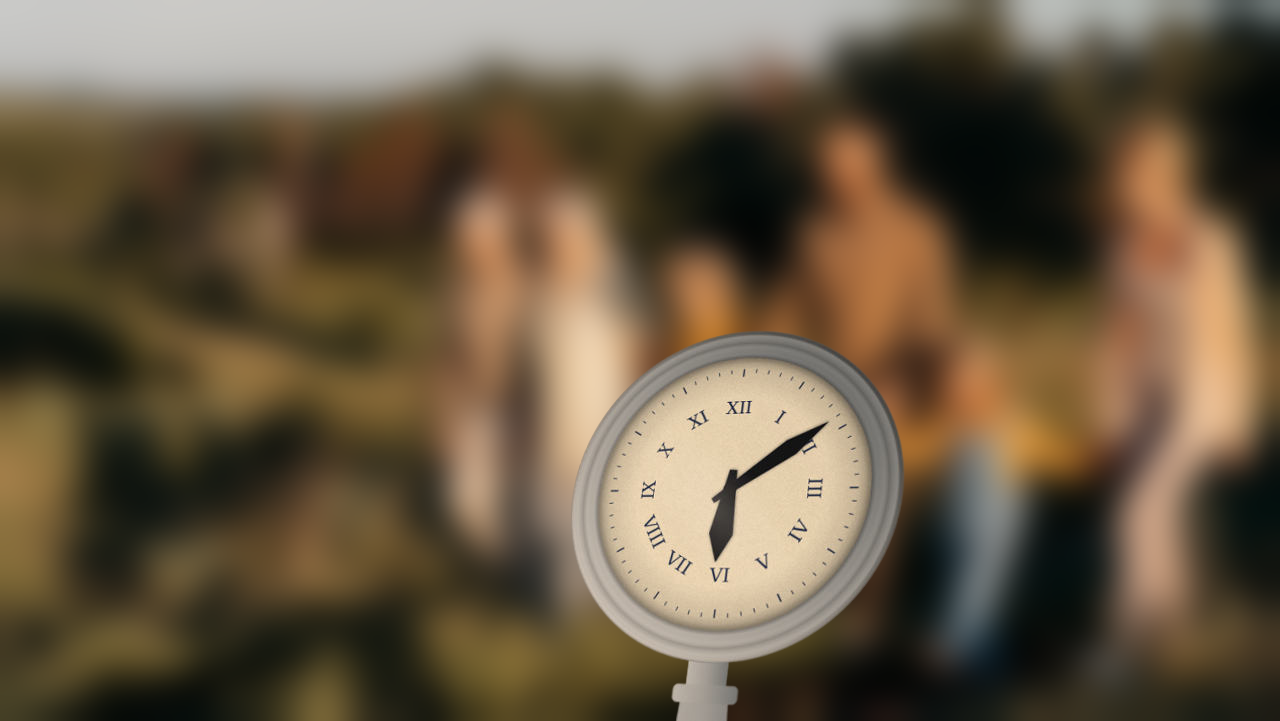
6:09
